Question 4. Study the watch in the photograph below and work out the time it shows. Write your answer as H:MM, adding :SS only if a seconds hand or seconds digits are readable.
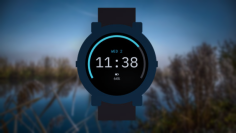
11:38
